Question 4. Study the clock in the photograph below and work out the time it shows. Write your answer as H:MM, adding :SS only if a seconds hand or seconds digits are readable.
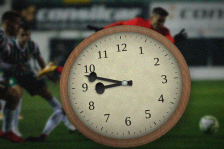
8:48
